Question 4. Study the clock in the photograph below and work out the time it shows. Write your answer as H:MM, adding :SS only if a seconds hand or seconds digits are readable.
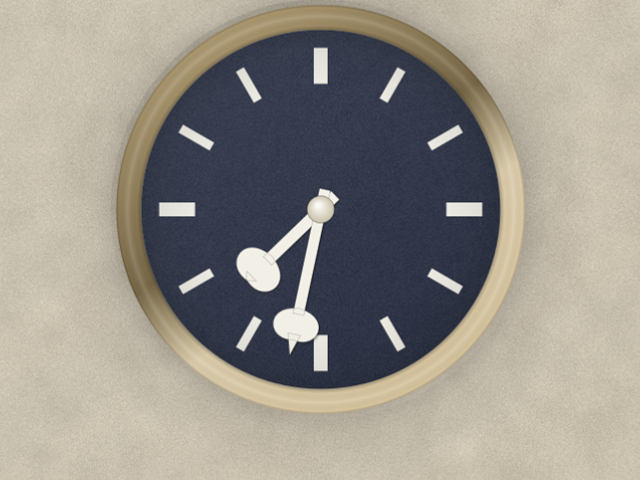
7:32
